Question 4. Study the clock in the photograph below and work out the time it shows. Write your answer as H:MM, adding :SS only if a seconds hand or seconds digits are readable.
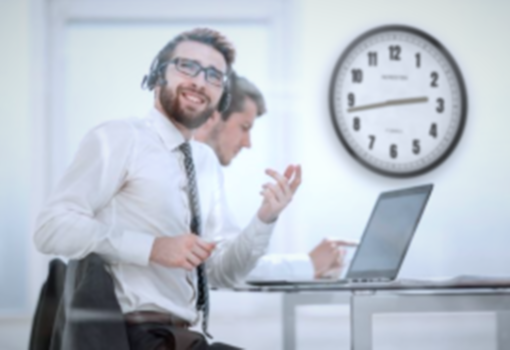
2:43
